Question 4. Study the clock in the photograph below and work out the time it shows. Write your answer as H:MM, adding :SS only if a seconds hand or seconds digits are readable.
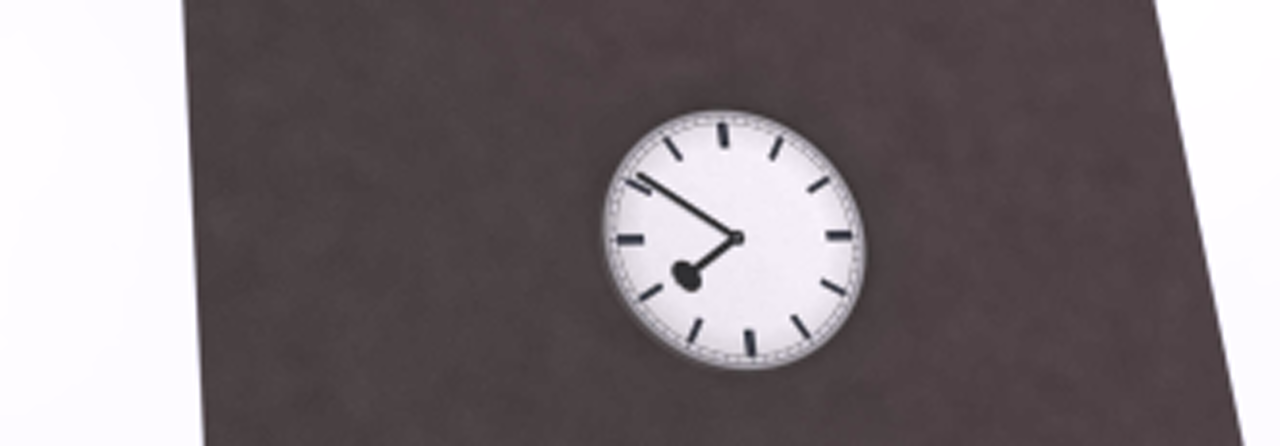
7:51
